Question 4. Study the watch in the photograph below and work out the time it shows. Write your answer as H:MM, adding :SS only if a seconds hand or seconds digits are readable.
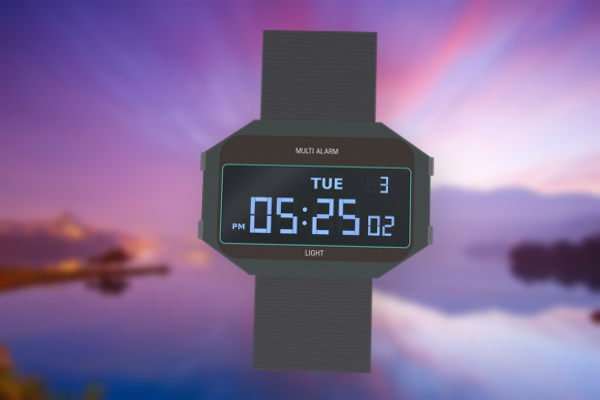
5:25:02
